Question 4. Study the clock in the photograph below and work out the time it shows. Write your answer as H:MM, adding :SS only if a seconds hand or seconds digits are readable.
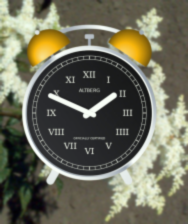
1:49
